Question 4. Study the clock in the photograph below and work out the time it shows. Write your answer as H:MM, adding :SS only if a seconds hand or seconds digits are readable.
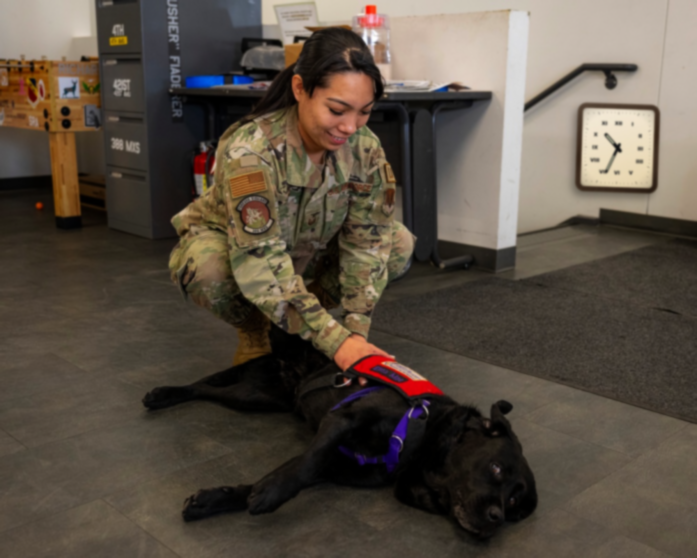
10:34
